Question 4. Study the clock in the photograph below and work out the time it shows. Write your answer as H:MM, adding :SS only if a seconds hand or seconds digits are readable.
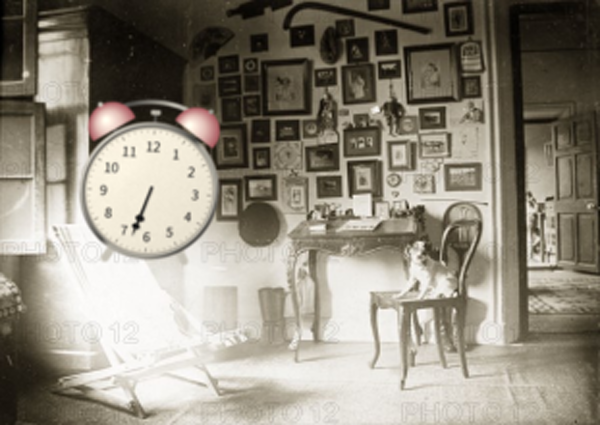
6:33
